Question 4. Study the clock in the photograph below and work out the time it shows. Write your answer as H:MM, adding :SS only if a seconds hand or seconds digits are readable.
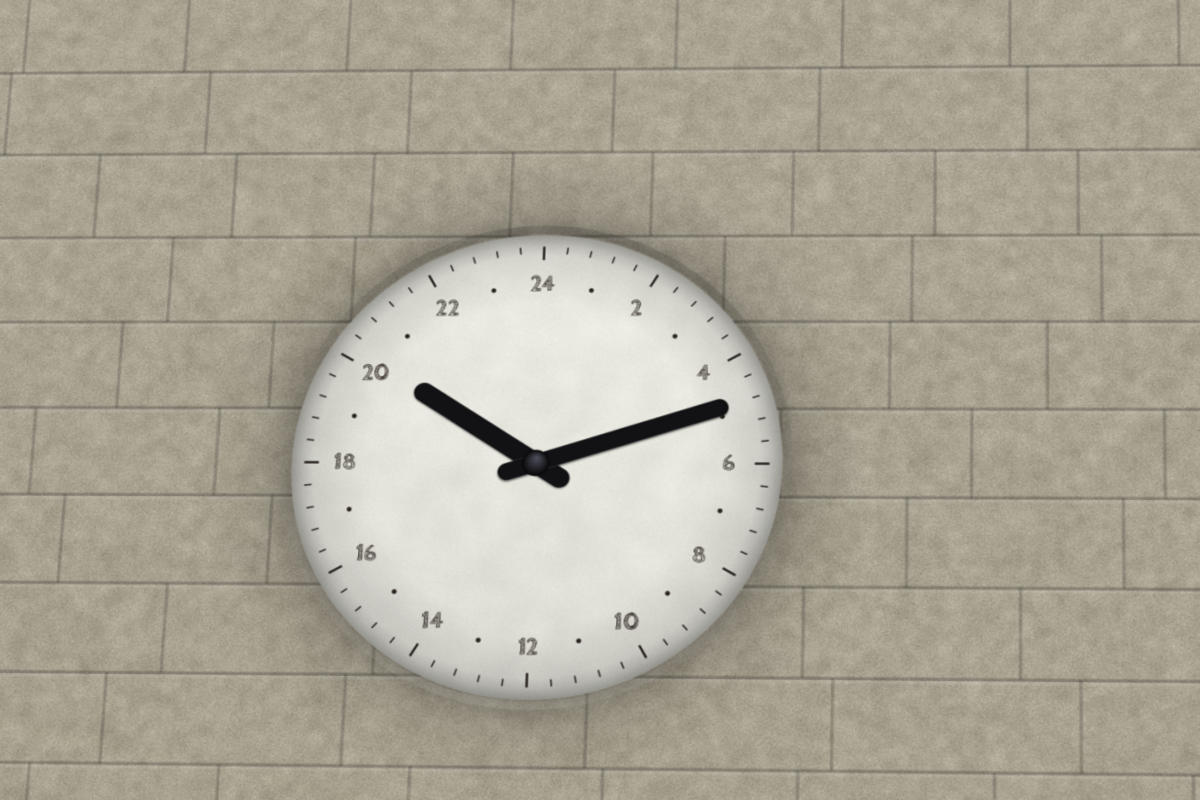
20:12
